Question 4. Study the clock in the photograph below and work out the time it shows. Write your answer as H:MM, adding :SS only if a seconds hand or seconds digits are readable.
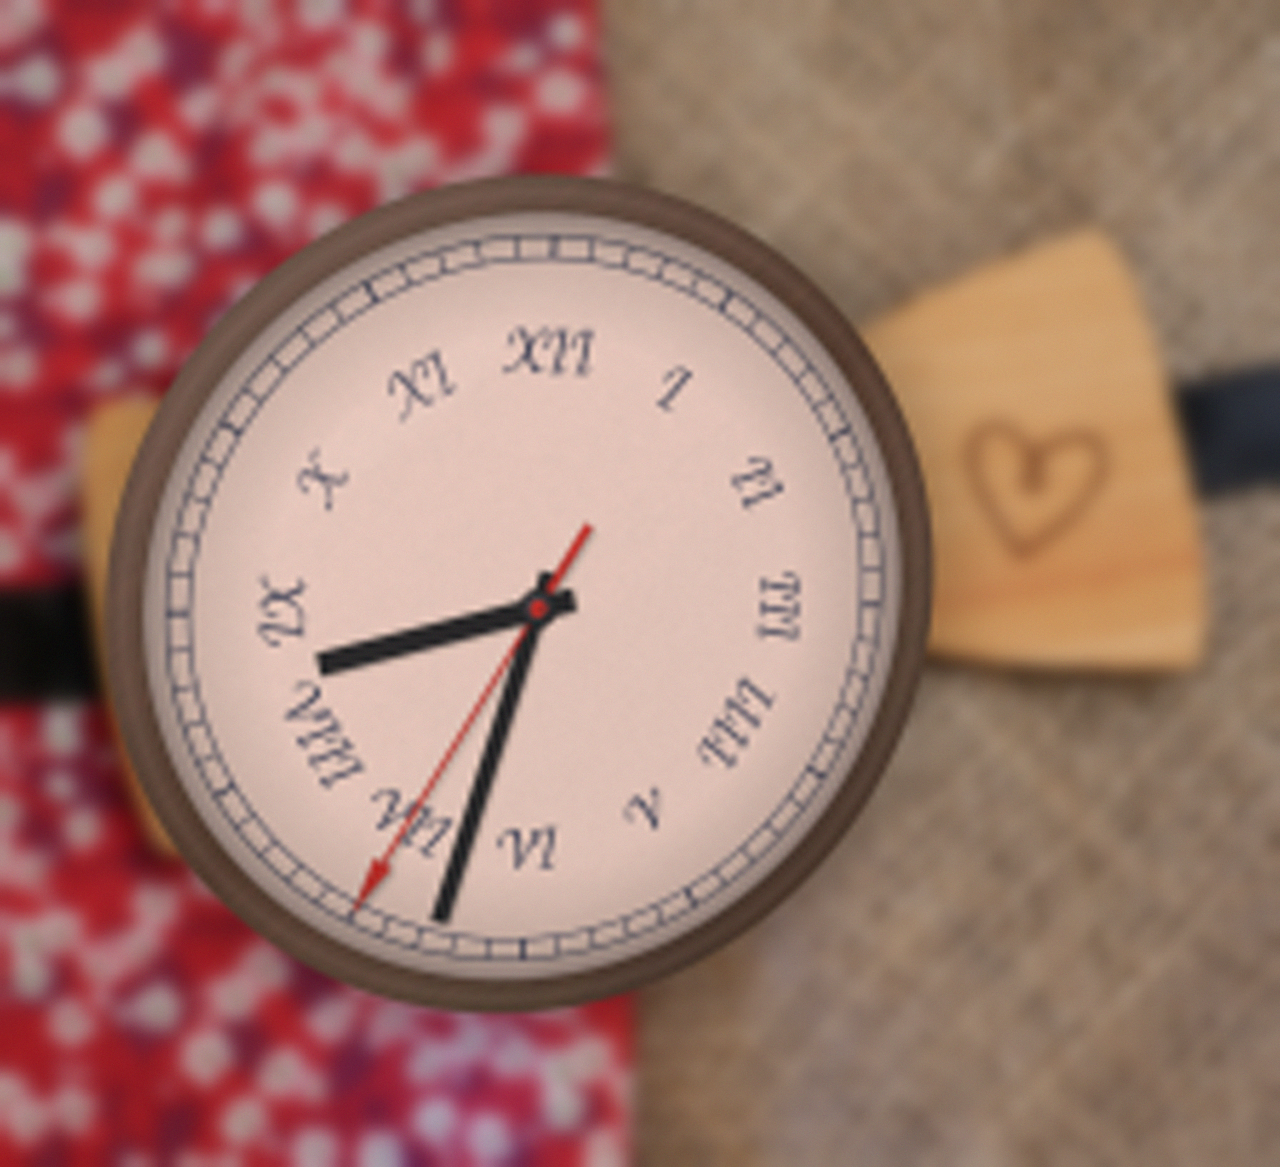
8:32:35
